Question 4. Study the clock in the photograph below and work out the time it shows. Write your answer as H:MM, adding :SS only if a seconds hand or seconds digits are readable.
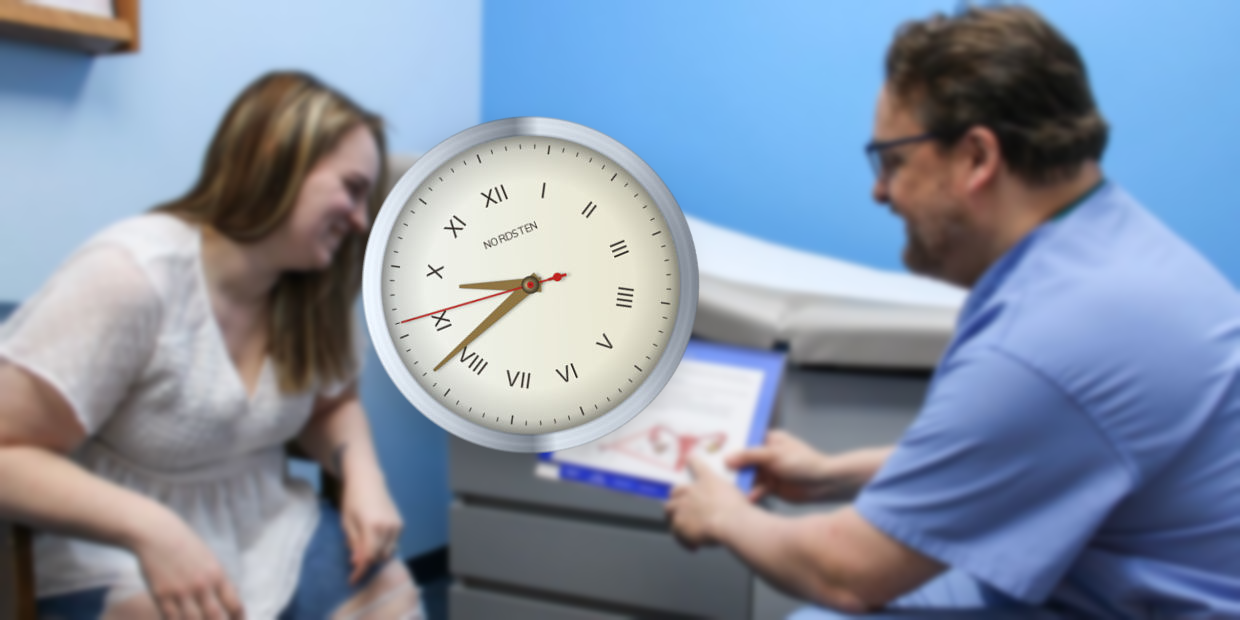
9:41:46
